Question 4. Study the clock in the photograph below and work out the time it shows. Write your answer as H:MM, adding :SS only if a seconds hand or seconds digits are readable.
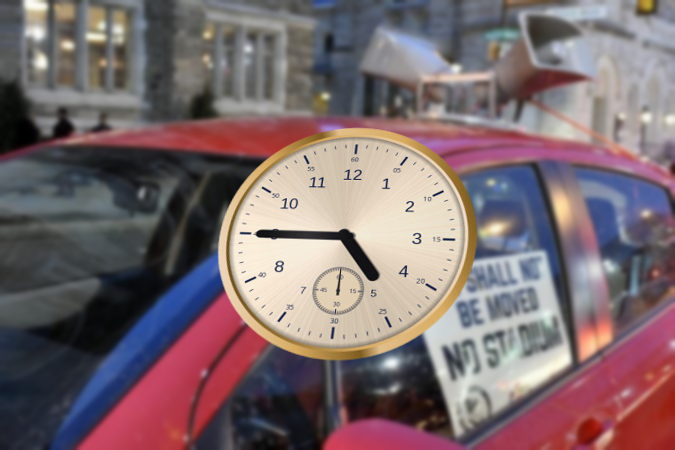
4:45
